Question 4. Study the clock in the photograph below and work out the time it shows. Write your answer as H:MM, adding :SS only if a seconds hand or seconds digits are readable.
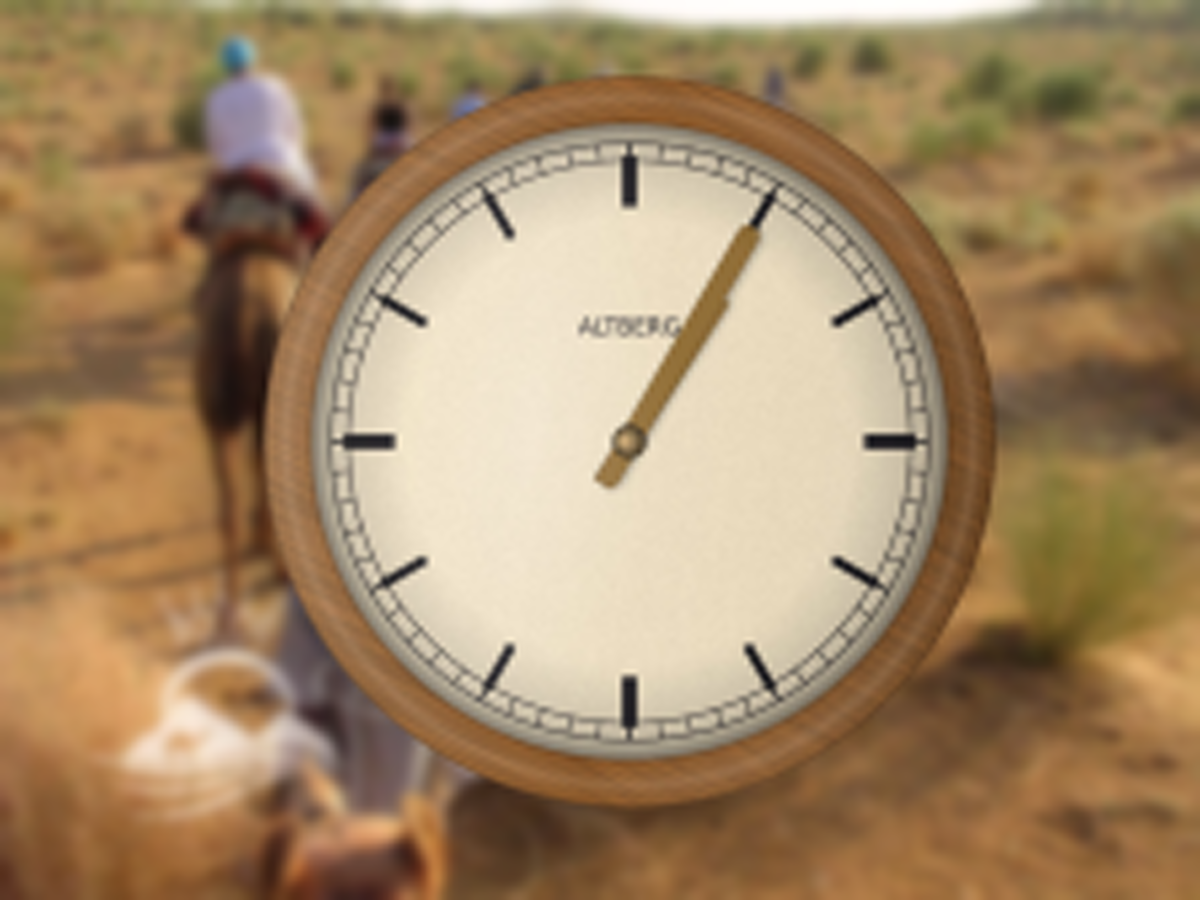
1:05
